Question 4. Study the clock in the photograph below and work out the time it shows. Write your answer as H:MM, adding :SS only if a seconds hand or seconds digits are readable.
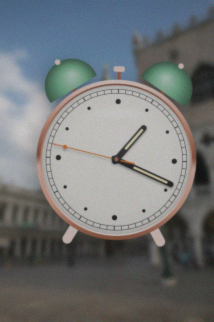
1:18:47
